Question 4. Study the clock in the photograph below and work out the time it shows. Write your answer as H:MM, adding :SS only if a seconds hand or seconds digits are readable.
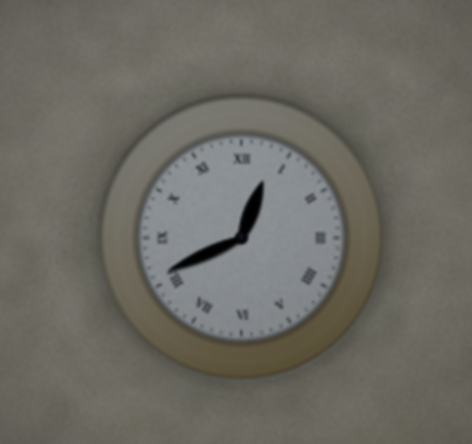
12:41
